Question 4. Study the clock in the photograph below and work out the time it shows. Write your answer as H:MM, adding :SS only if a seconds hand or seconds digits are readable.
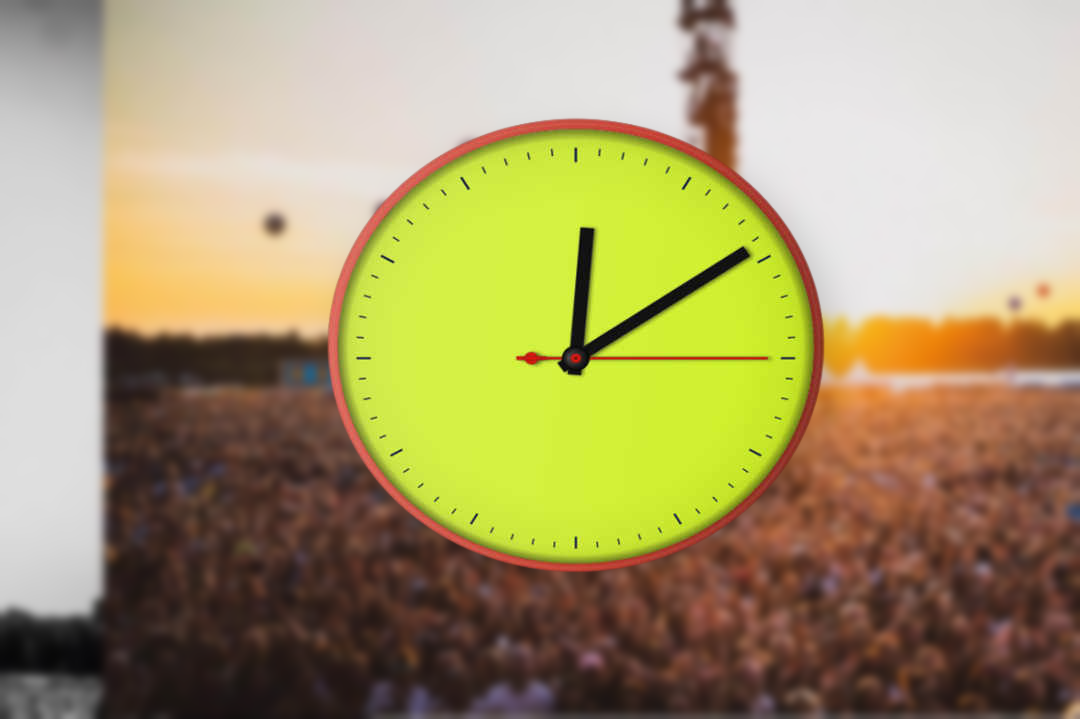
12:09:15
